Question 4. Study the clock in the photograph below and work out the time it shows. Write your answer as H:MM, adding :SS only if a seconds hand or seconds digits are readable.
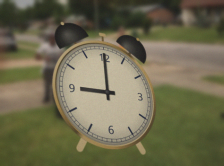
9:00
